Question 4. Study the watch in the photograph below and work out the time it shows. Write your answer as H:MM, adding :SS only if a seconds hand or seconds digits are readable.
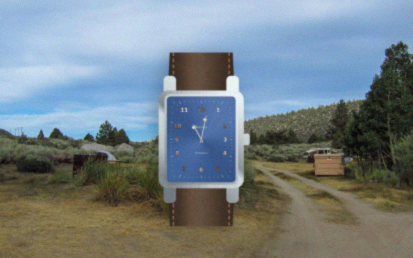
11:02
